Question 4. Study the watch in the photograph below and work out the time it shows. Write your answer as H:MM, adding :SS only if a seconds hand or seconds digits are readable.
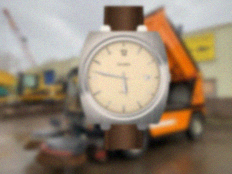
5:47
